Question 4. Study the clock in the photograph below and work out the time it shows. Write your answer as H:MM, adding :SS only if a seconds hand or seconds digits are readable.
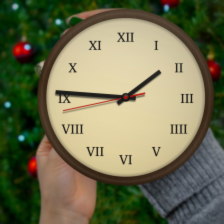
1:45:43
